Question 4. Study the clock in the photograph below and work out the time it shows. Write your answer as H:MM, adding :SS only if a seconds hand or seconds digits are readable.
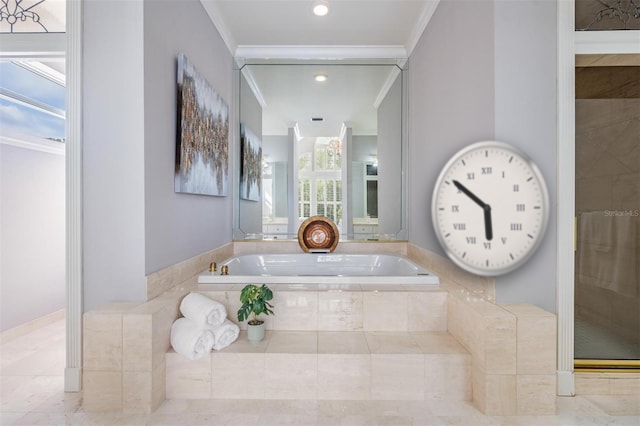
5:51
